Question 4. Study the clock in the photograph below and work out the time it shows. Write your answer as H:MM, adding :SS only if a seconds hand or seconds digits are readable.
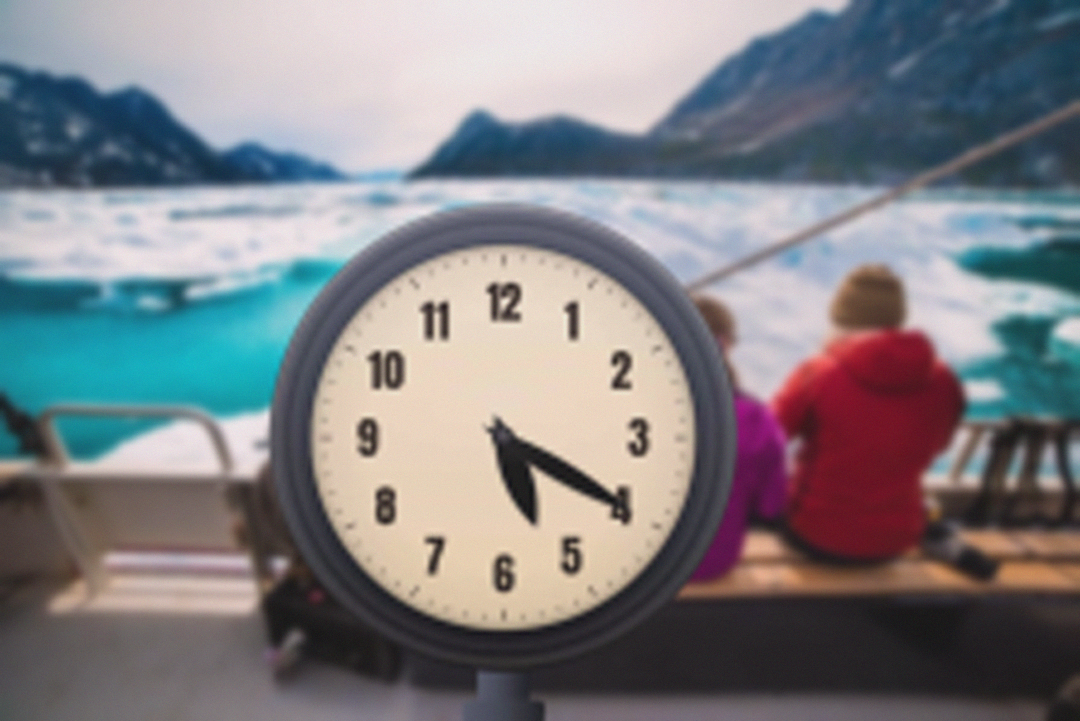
5:20
